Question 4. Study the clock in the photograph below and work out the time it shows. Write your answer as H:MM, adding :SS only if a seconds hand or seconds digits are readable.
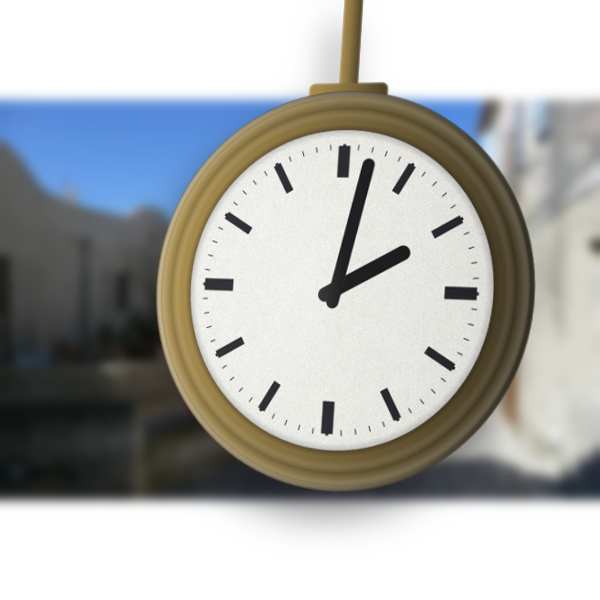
2:02
